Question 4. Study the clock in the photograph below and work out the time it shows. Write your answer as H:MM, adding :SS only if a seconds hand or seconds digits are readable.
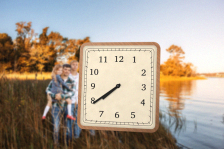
7:39
